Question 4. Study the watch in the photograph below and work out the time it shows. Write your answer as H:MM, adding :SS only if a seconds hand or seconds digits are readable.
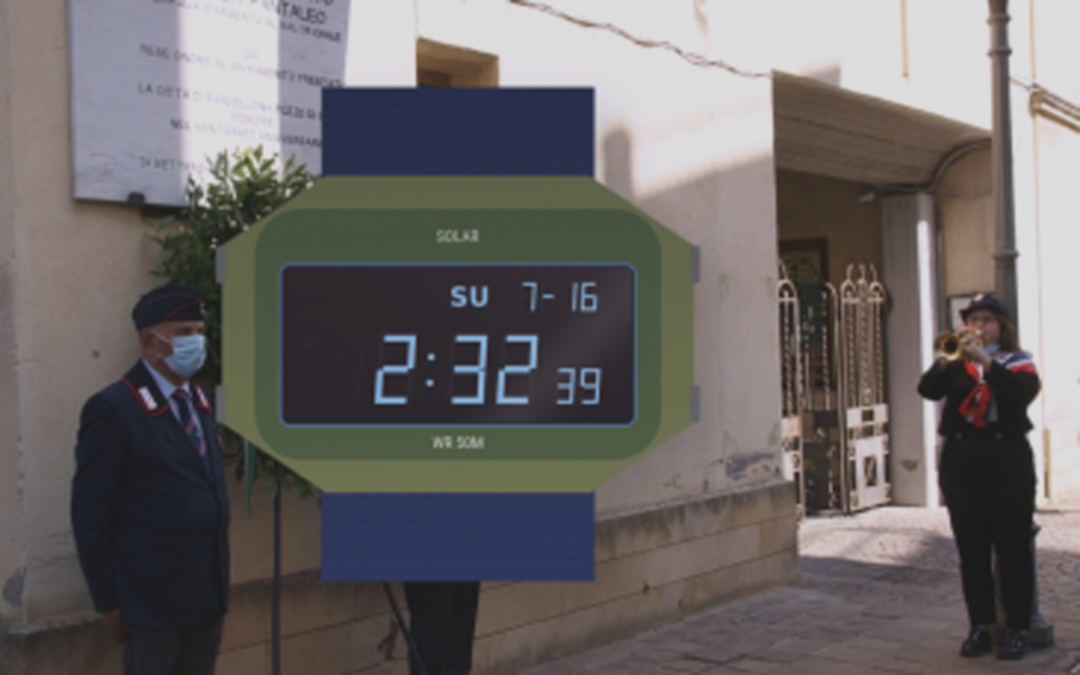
2:32:39
